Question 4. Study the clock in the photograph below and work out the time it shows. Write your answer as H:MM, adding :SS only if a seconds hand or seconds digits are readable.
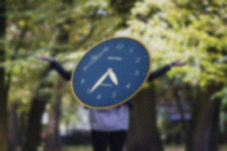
4:34
